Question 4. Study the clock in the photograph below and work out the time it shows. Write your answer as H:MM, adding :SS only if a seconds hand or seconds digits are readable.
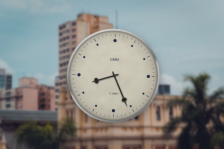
8:26
